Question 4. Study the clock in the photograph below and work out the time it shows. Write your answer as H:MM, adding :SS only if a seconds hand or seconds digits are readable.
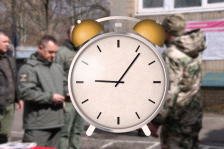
9:06
